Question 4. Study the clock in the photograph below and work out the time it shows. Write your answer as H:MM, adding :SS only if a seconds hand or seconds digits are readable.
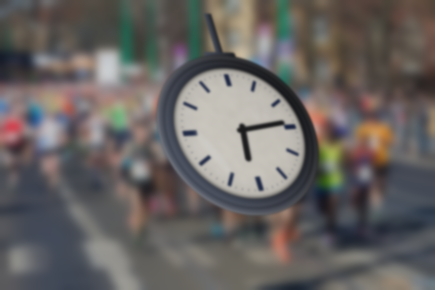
6:14
